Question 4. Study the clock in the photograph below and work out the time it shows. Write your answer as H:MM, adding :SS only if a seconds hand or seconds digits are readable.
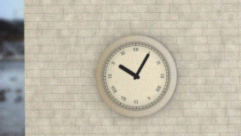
10:05
